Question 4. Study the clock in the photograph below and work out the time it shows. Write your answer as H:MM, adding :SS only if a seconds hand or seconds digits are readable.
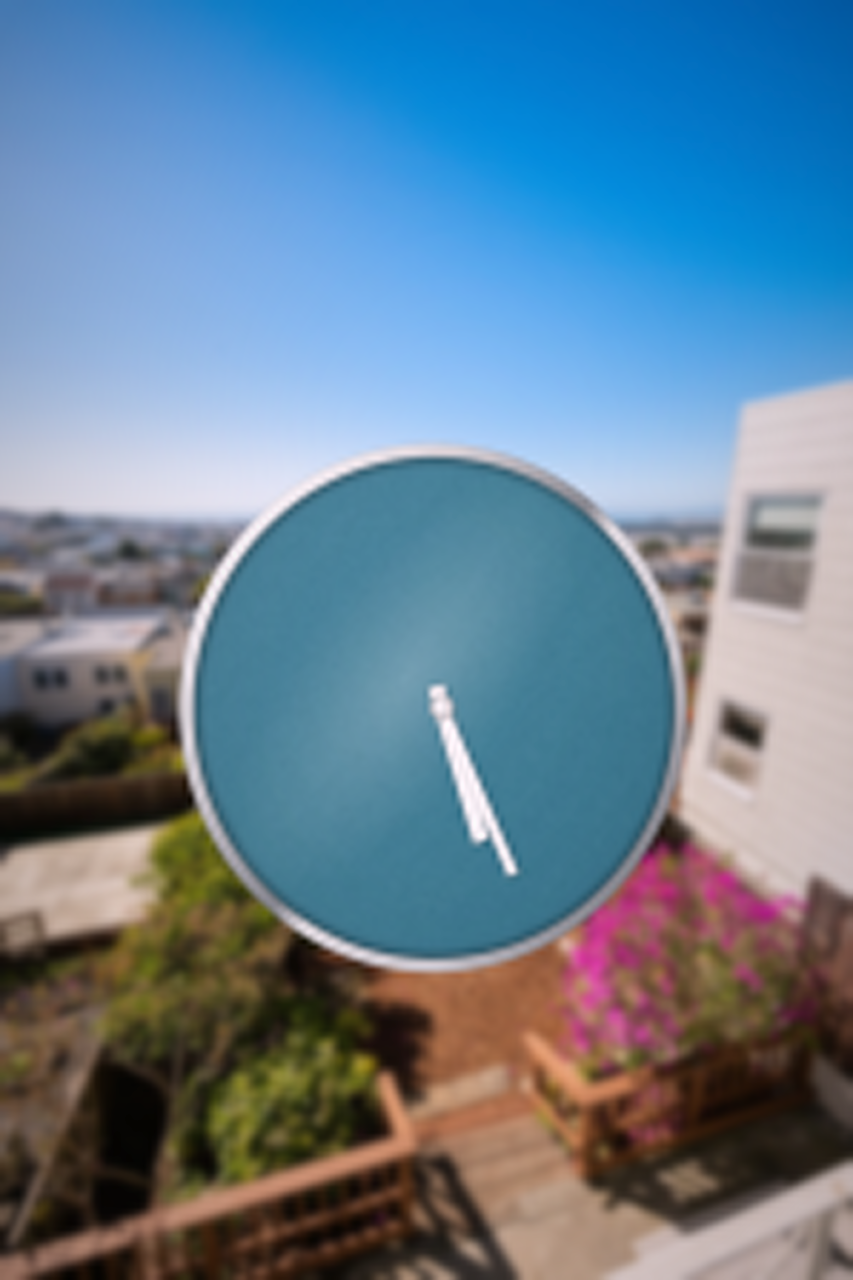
5:26
